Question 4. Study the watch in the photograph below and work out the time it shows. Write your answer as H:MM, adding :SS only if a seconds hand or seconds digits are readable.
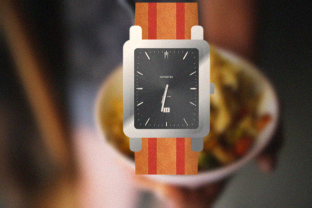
6:32
